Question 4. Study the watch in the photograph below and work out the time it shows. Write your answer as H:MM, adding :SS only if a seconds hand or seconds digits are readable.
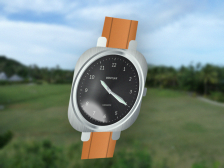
10:20
